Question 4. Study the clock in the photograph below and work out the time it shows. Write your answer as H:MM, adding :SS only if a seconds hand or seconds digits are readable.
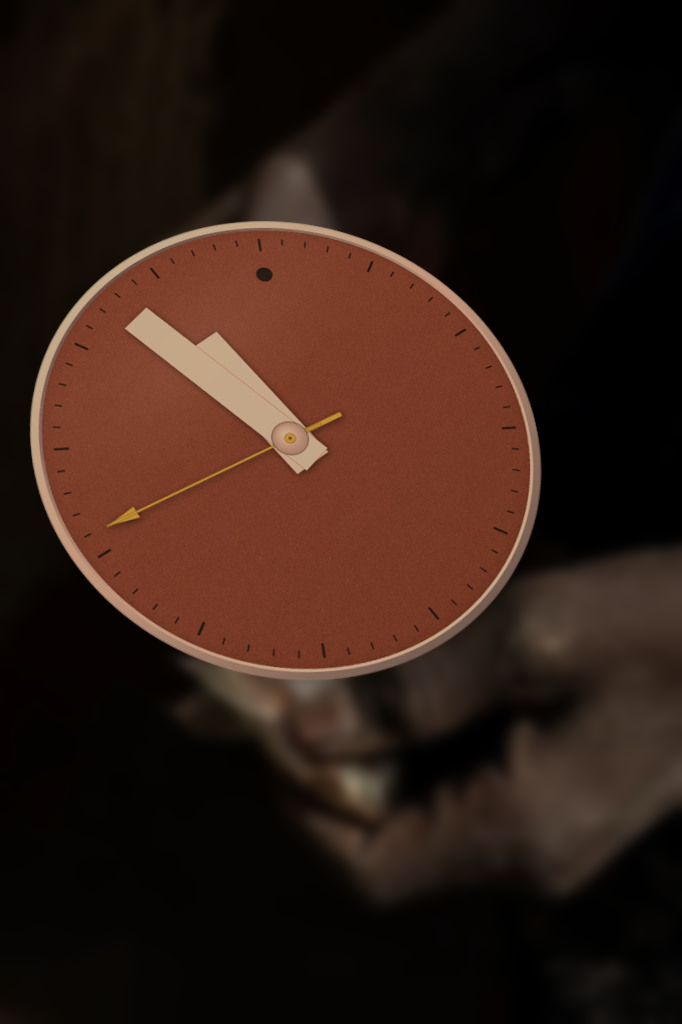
10:52:41
